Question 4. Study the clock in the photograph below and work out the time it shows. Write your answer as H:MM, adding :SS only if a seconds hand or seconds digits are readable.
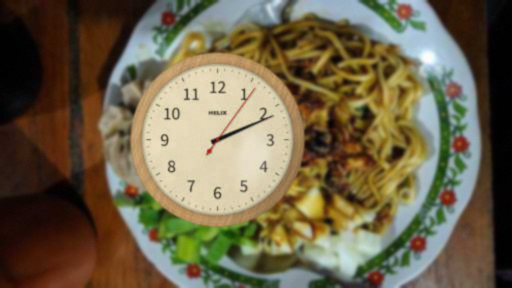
2:11:06
